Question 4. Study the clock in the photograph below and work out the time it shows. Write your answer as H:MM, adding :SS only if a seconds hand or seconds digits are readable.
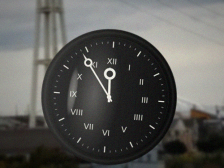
11:54
